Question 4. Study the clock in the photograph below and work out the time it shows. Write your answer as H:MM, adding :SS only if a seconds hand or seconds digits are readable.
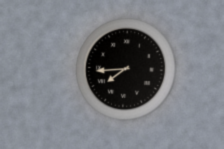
7:44
